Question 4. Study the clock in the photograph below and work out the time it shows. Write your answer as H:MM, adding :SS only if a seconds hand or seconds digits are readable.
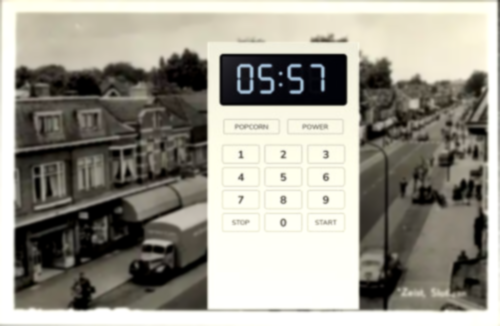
5:57
